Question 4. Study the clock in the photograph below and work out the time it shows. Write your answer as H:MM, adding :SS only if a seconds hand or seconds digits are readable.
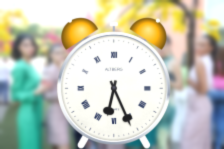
6:26
